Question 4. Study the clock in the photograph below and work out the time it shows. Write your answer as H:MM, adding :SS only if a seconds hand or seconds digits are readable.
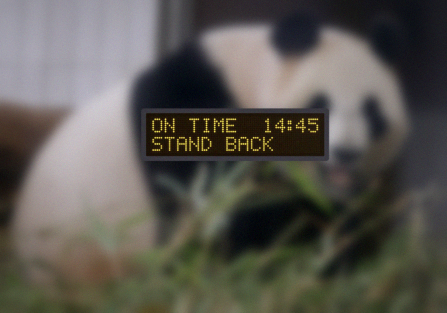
14:45
